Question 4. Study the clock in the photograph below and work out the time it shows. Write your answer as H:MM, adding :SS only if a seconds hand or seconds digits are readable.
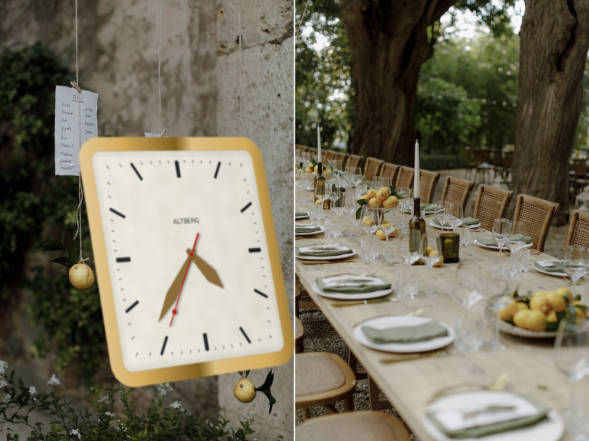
4:36:35
